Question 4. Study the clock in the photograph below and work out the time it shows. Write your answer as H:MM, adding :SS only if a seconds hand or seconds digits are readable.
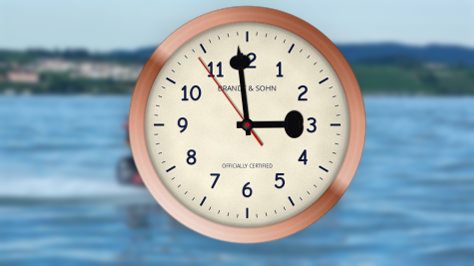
2:58:54
